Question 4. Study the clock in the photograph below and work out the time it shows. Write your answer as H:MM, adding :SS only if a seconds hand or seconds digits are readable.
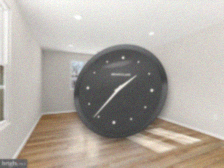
1:36
